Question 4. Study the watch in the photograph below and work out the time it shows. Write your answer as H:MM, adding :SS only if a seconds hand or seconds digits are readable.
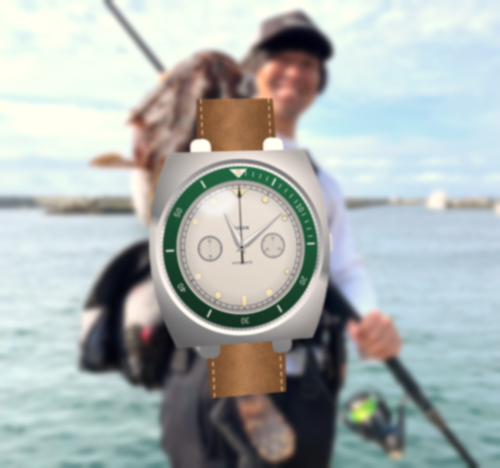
11:09
